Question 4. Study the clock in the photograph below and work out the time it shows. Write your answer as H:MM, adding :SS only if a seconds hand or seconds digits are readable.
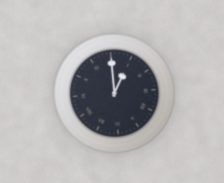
1:00
